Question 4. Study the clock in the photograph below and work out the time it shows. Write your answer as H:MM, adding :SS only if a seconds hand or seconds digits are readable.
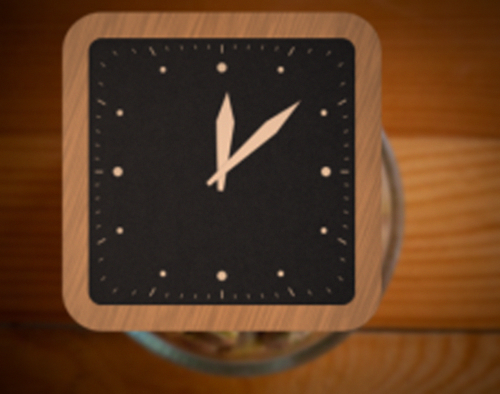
12:08
